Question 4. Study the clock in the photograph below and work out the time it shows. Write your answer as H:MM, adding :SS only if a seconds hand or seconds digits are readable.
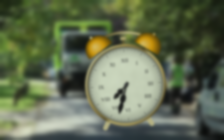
7:33
